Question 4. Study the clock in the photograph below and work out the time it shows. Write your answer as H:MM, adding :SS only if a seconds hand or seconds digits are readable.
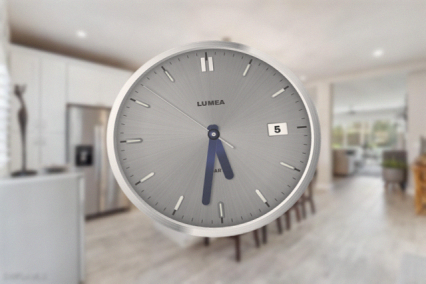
5:31:52
